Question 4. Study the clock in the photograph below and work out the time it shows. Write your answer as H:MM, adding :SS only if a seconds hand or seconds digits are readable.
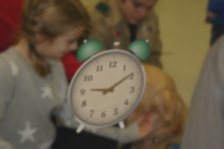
9:09
